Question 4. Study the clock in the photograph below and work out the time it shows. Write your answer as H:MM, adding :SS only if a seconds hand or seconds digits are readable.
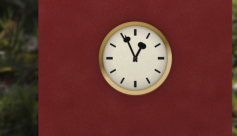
12:56
